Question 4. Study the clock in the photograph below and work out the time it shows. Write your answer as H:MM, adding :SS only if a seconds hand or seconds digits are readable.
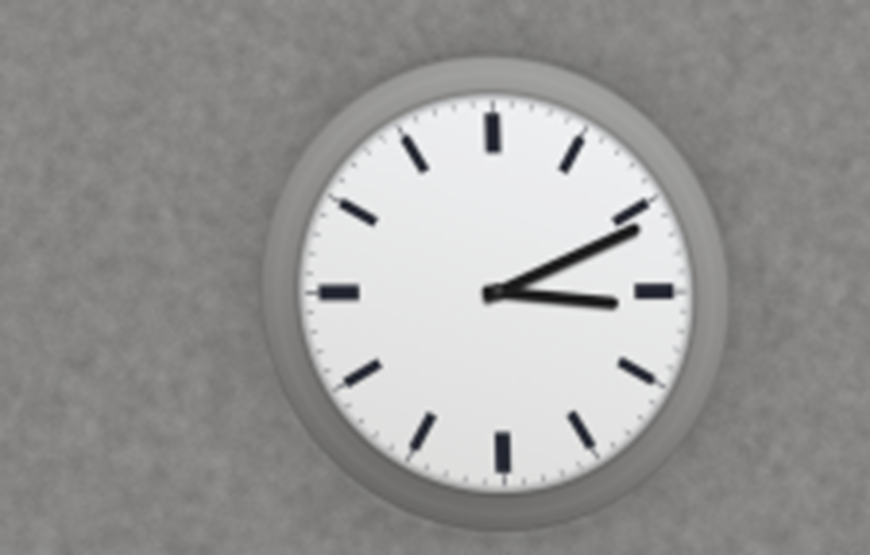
3:11
